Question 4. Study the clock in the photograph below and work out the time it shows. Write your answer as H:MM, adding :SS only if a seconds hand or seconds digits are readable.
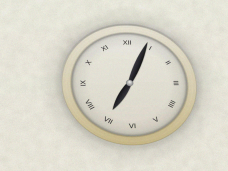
7:04
